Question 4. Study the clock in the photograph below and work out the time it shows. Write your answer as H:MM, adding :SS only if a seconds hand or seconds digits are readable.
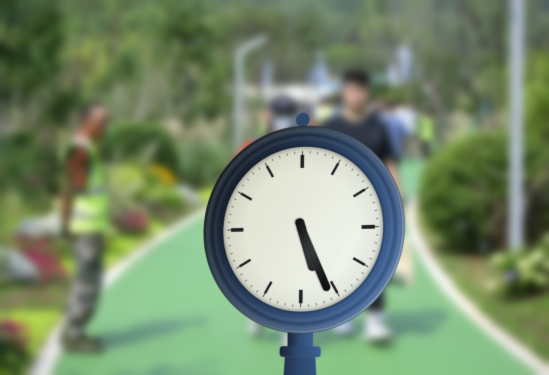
5:26
